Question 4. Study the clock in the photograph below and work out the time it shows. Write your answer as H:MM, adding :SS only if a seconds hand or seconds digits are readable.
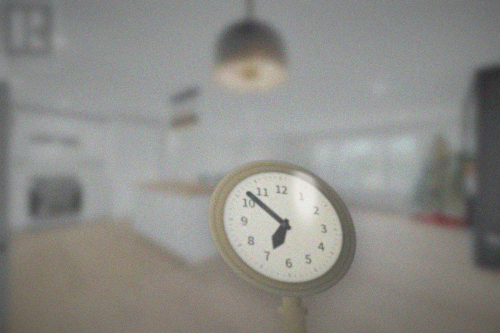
6:52
